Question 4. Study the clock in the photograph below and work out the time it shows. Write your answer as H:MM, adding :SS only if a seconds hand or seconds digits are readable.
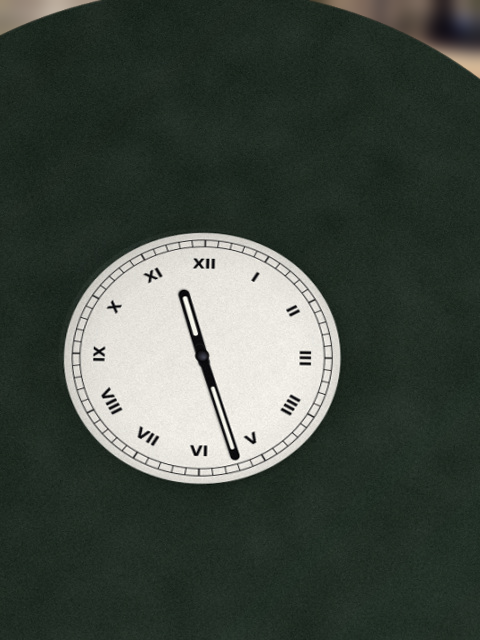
11:27
